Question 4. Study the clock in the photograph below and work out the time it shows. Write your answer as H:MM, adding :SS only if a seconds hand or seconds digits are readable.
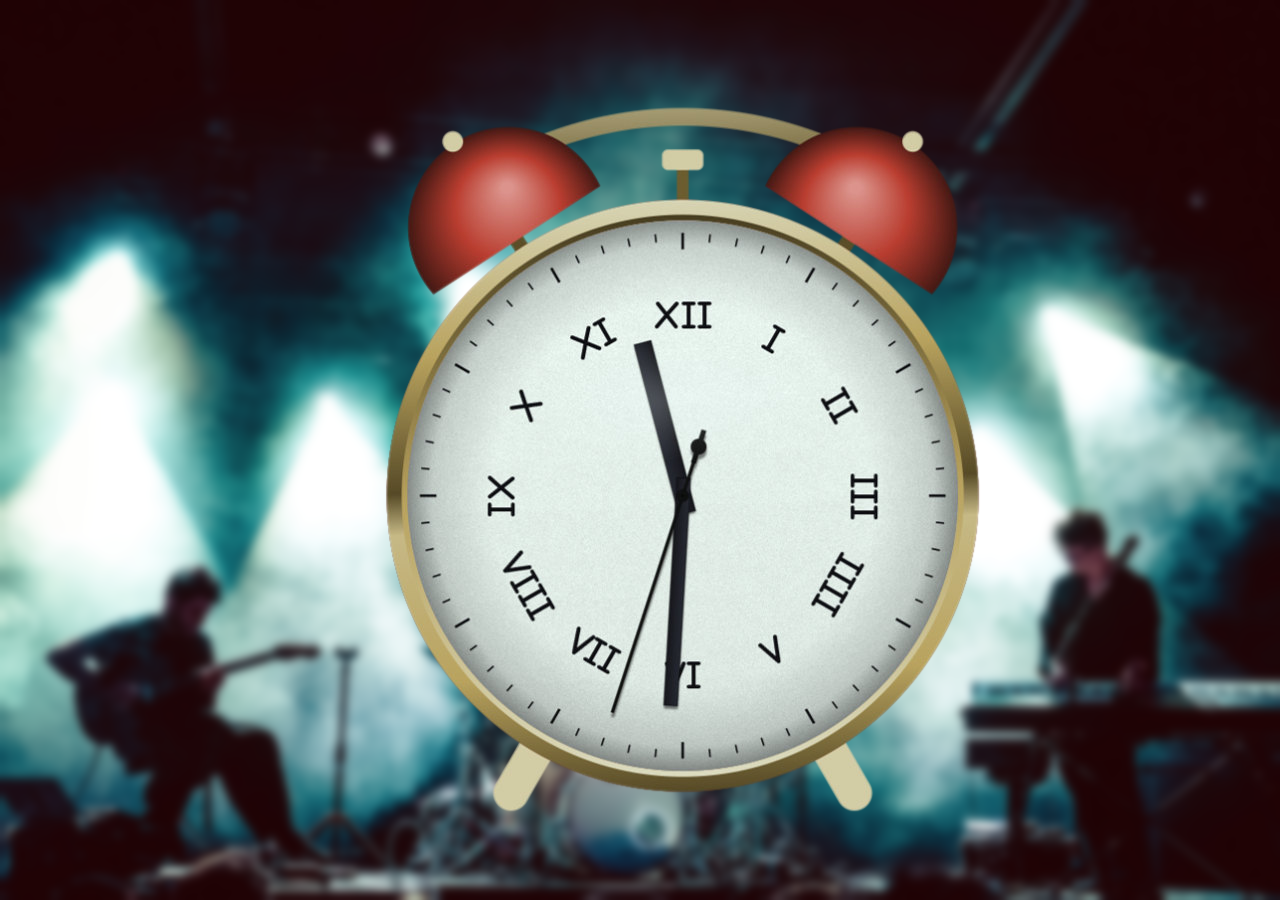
11:30:33
